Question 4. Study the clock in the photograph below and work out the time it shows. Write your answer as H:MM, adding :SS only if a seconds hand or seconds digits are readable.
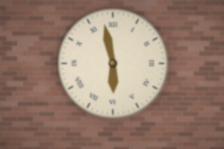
5:58
